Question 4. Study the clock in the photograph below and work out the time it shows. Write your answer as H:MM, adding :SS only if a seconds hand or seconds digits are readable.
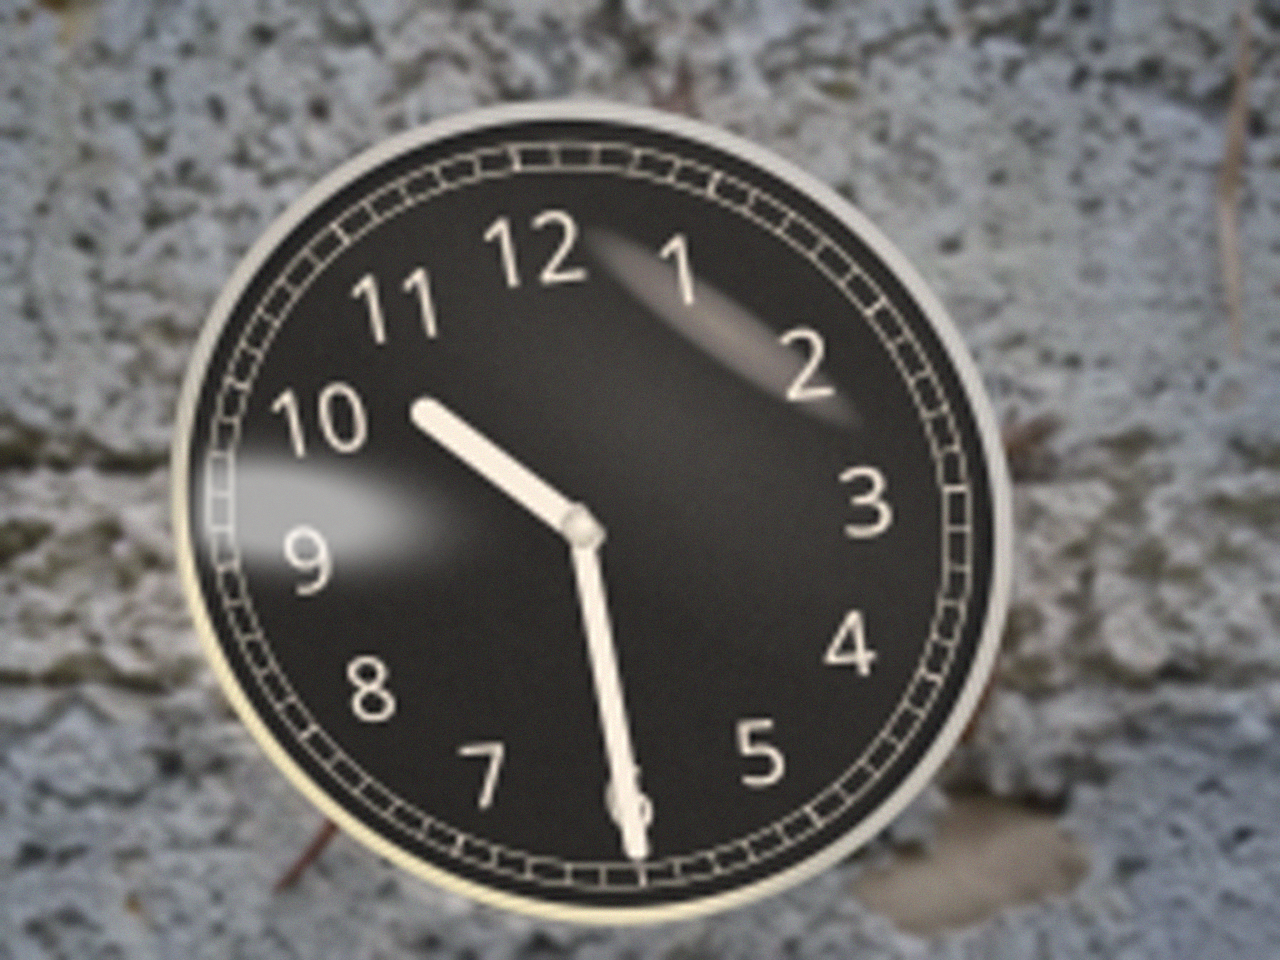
10:30
